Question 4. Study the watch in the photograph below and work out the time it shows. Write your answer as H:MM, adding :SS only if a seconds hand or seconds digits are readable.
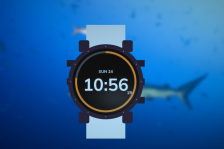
10:56
